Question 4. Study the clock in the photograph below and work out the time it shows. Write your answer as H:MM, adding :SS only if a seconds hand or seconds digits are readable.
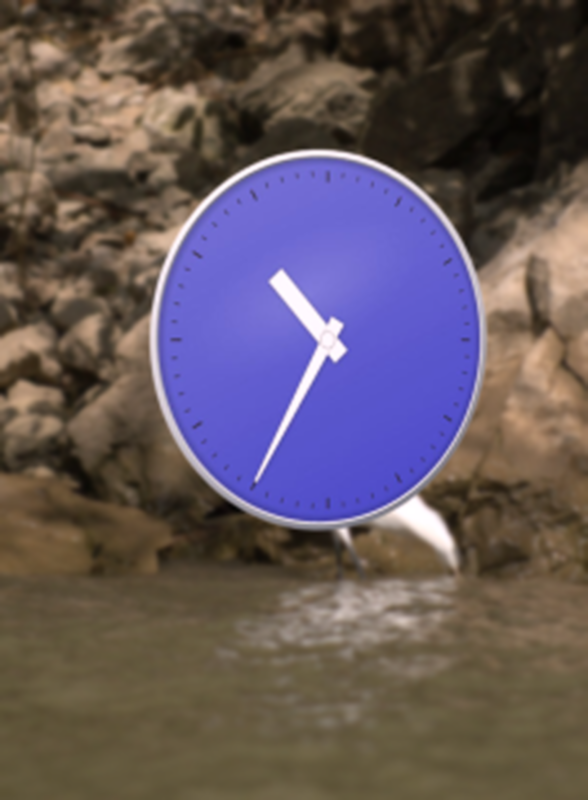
10:35
